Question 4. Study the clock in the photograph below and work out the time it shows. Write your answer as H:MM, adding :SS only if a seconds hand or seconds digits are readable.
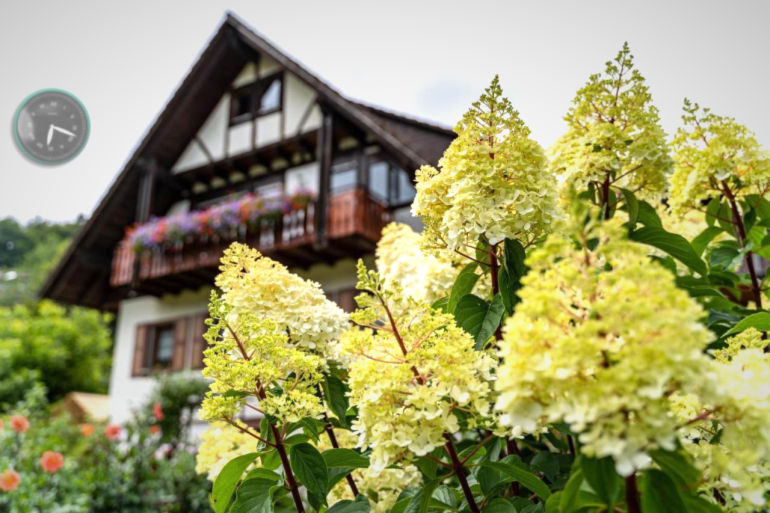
6:18
